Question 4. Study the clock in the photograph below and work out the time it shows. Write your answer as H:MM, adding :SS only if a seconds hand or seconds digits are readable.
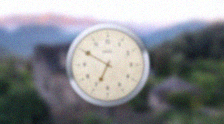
6:50
